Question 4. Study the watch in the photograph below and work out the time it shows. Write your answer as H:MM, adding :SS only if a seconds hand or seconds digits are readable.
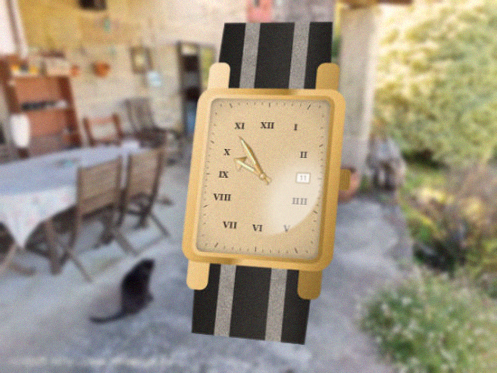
9:54
